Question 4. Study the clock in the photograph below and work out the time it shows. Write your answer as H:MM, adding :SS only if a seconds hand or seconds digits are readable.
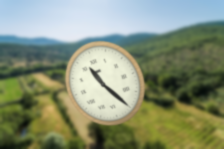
11:25
